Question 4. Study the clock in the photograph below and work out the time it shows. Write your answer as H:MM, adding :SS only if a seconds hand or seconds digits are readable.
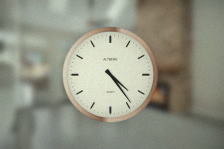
4:24
